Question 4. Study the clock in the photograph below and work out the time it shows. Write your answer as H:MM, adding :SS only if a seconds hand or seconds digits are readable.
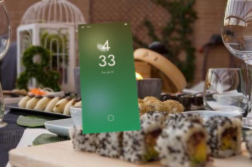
4:33
